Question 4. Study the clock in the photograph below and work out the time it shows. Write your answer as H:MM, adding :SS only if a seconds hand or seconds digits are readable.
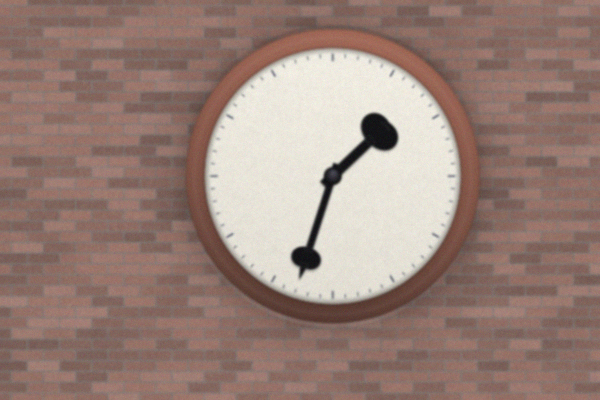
1:33
